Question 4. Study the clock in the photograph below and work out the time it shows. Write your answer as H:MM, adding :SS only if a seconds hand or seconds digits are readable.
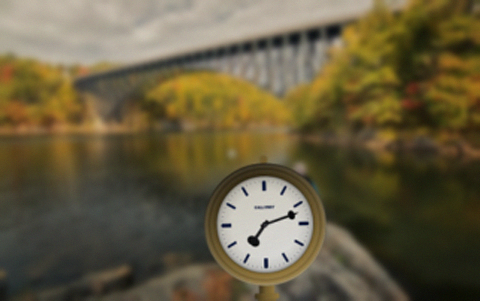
7:12
